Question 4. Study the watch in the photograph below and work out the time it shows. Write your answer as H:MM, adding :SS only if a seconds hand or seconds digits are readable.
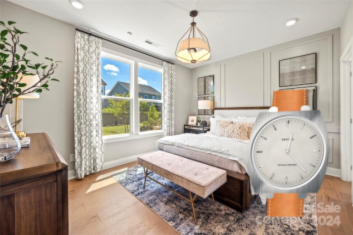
12:23
